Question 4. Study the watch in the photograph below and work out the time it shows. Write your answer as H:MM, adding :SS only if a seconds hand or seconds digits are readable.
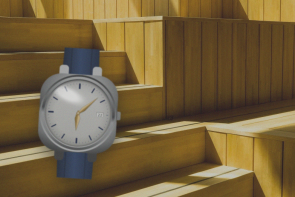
6:08
